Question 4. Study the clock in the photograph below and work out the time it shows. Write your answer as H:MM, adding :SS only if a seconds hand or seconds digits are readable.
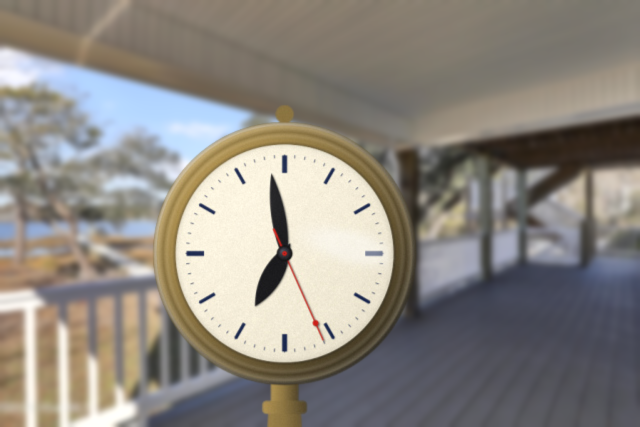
6:58:26
